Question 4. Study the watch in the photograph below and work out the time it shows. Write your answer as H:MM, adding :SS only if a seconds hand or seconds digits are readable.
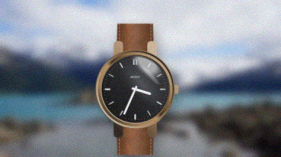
3:34
